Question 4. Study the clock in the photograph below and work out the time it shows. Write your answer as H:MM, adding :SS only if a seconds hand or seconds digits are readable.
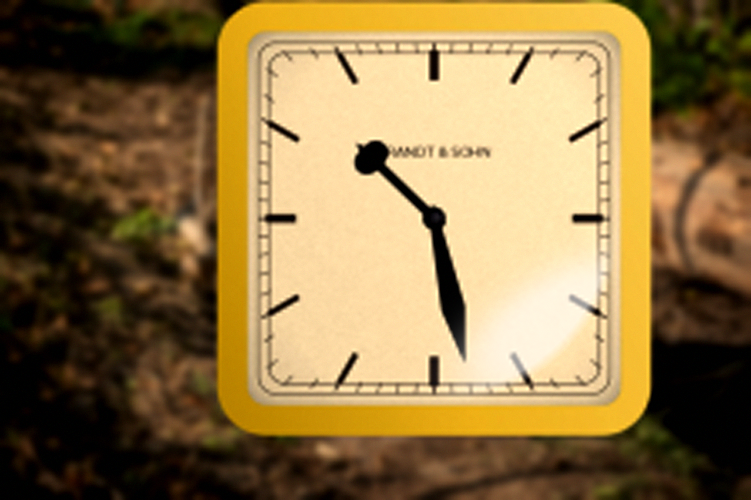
10:28
